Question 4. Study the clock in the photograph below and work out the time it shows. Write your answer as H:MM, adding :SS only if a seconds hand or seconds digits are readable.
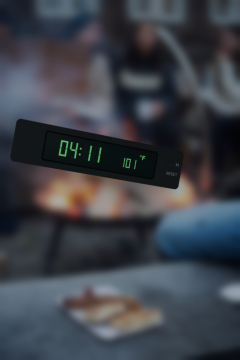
4:11
